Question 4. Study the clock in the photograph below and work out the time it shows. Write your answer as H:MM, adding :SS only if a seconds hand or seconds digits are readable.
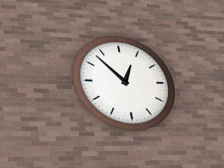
12:53
